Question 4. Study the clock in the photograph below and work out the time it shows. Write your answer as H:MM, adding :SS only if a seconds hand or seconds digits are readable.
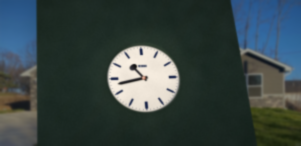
10:43
